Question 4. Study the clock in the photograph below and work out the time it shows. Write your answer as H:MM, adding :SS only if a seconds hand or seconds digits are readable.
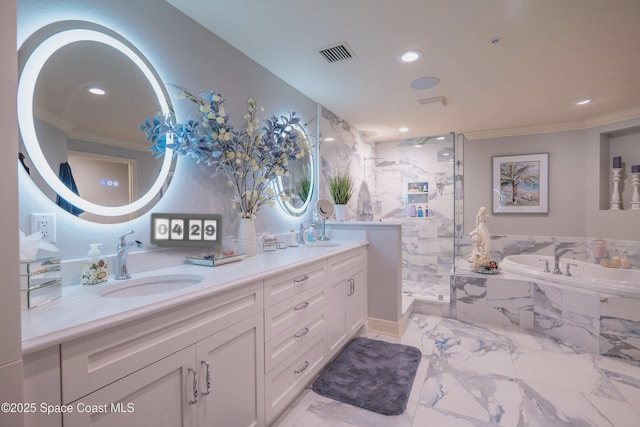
4:29
